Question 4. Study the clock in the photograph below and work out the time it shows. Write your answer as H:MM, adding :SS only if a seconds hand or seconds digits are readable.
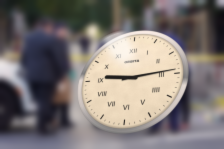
9:14
